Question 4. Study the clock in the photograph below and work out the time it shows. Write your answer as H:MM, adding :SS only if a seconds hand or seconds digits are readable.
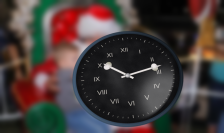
10:13
